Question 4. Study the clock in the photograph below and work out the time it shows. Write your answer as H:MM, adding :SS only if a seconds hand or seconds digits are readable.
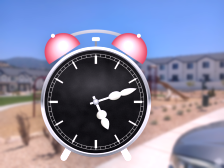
5:12
